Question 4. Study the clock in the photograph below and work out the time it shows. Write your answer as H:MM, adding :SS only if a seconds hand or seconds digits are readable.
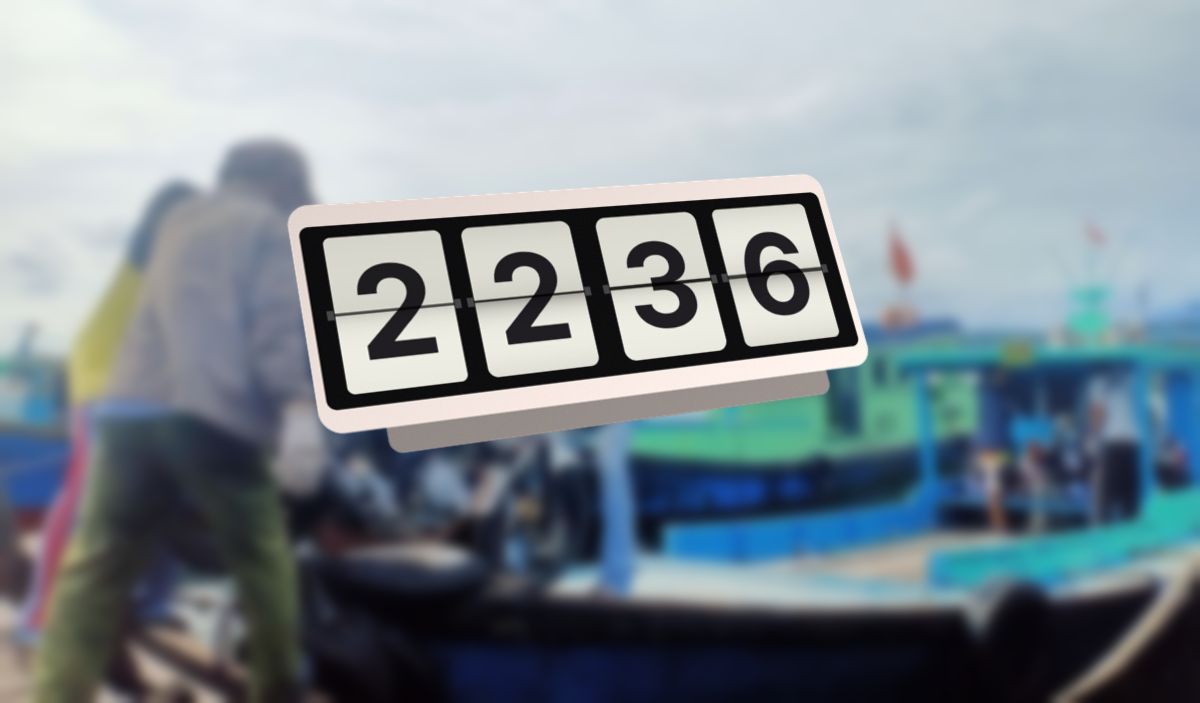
22:36
